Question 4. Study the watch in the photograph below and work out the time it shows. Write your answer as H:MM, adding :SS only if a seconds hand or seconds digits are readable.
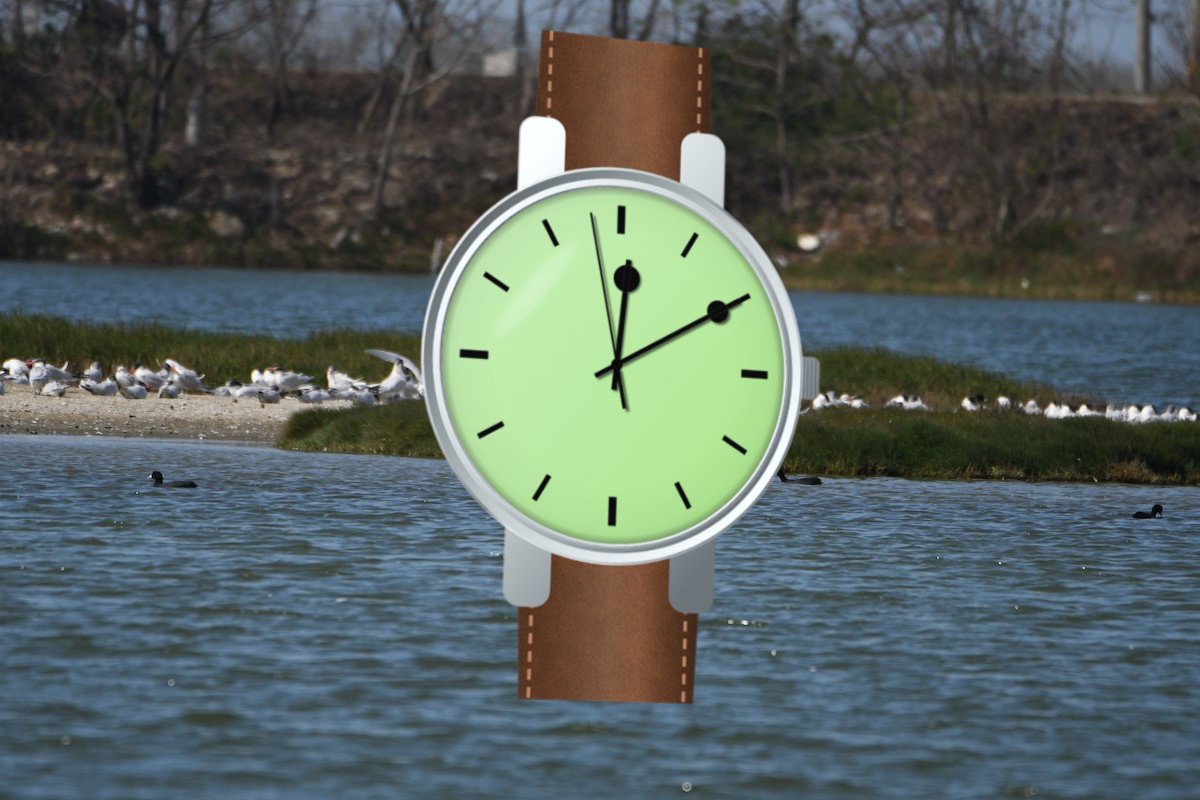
12:09:58
